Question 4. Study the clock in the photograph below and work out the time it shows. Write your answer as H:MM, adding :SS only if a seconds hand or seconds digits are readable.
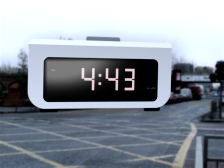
4:43
